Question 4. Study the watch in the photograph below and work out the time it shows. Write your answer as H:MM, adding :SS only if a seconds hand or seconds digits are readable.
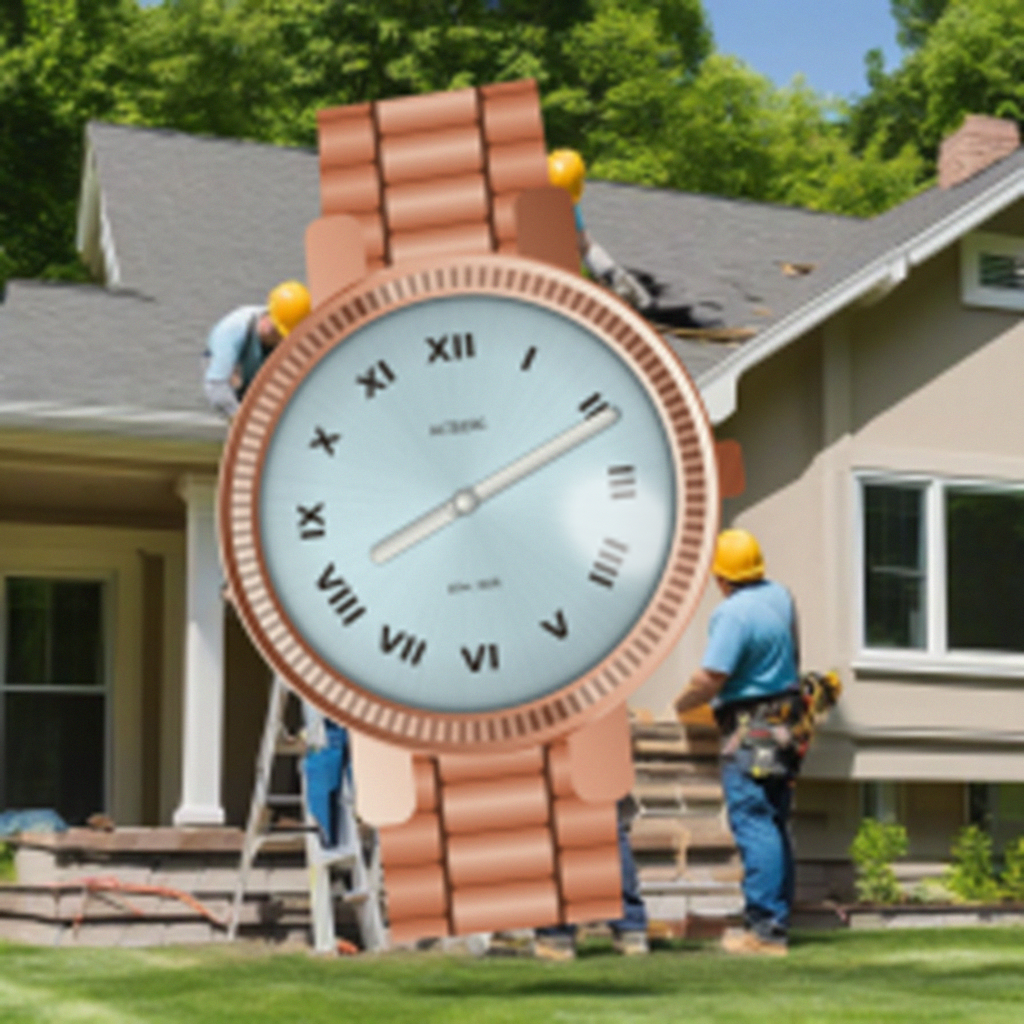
8:11
